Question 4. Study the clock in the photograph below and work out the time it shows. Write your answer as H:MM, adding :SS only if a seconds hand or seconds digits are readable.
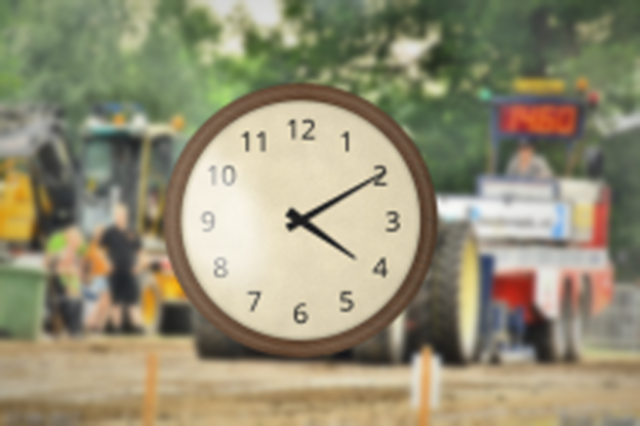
4:10
